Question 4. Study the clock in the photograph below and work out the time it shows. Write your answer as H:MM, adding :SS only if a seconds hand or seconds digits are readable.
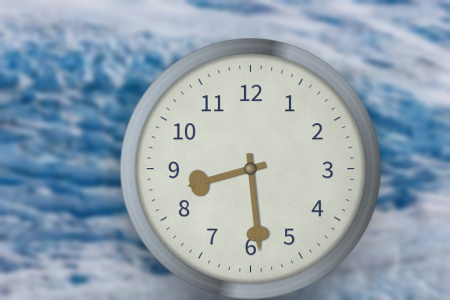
8:29
